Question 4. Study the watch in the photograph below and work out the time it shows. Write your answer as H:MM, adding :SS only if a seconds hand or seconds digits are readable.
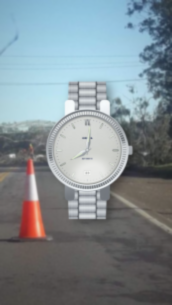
8:01
